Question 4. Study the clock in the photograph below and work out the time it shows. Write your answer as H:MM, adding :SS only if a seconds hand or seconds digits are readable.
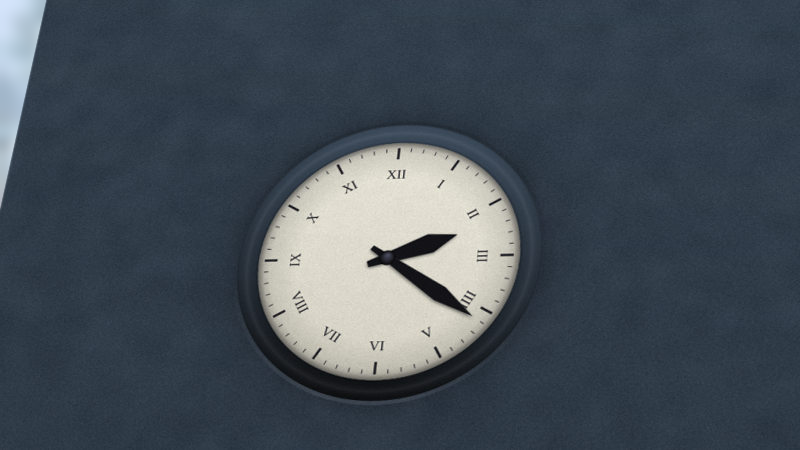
2:21
